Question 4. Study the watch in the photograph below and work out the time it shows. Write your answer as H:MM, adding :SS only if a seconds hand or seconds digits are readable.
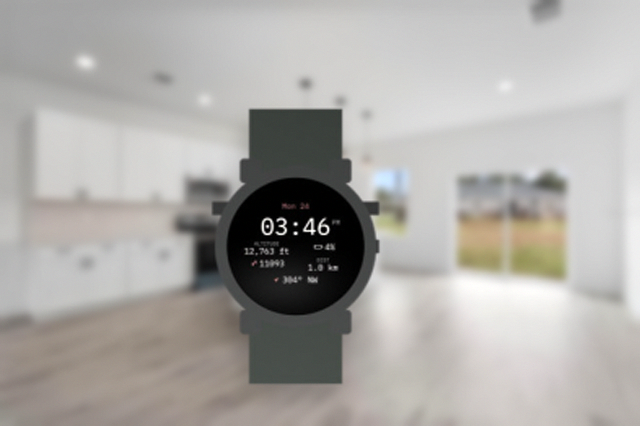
3:46
